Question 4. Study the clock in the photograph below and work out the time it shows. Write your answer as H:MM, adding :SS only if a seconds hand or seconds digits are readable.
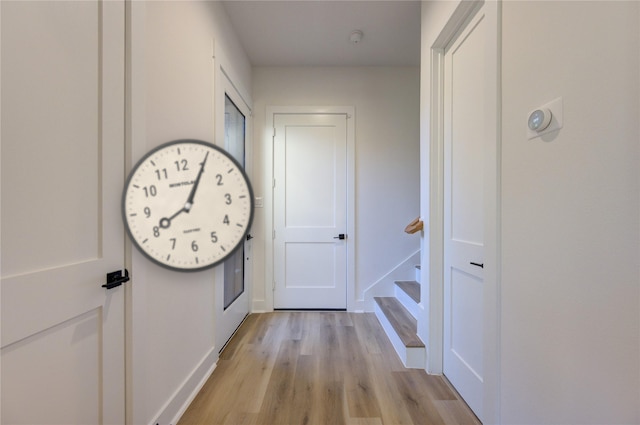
8:05
